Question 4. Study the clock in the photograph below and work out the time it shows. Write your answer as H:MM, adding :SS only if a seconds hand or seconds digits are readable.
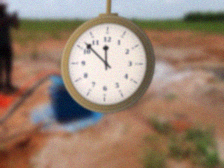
11:52
